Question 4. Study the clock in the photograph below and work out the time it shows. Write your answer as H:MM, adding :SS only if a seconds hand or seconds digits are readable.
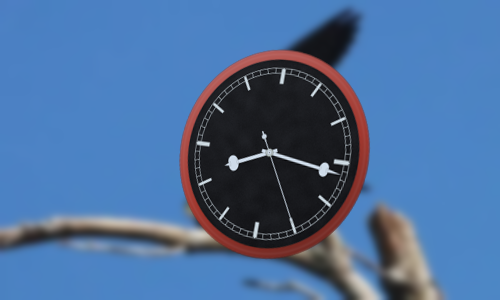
8:16:25
